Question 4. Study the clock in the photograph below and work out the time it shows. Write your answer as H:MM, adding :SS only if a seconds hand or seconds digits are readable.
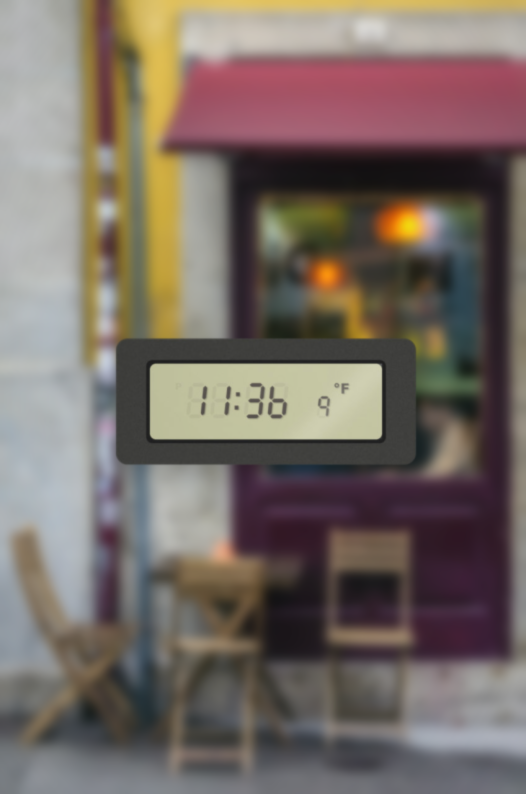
11:36
